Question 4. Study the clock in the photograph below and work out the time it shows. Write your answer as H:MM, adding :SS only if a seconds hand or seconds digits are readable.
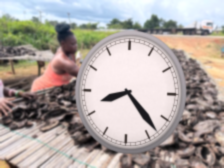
8:23
